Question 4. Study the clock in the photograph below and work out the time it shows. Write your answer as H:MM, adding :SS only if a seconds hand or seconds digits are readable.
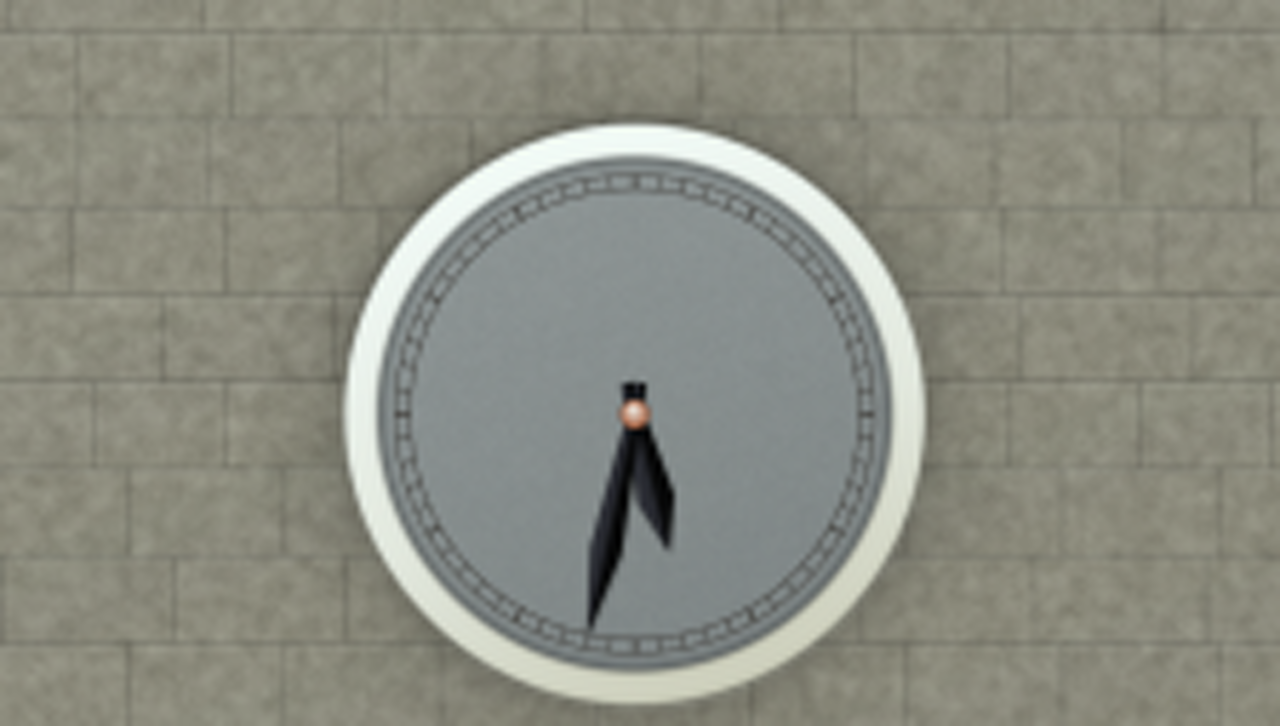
5:32
